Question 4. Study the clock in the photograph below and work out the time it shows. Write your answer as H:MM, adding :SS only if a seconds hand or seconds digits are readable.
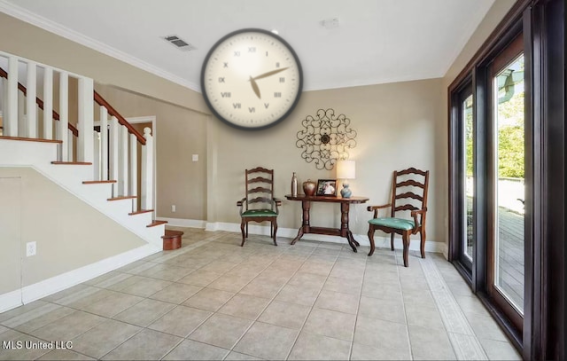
5:12
